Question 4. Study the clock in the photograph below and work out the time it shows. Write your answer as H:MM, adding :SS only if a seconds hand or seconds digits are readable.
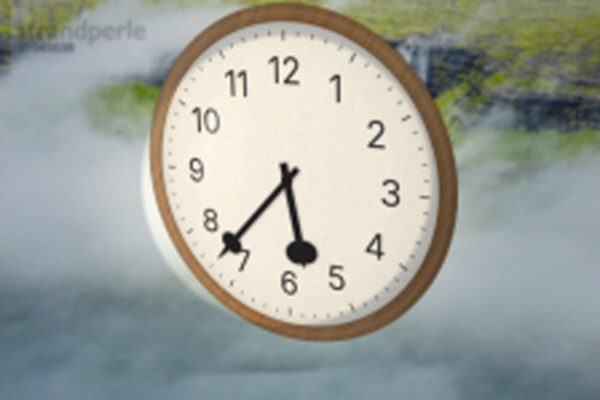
5:37
